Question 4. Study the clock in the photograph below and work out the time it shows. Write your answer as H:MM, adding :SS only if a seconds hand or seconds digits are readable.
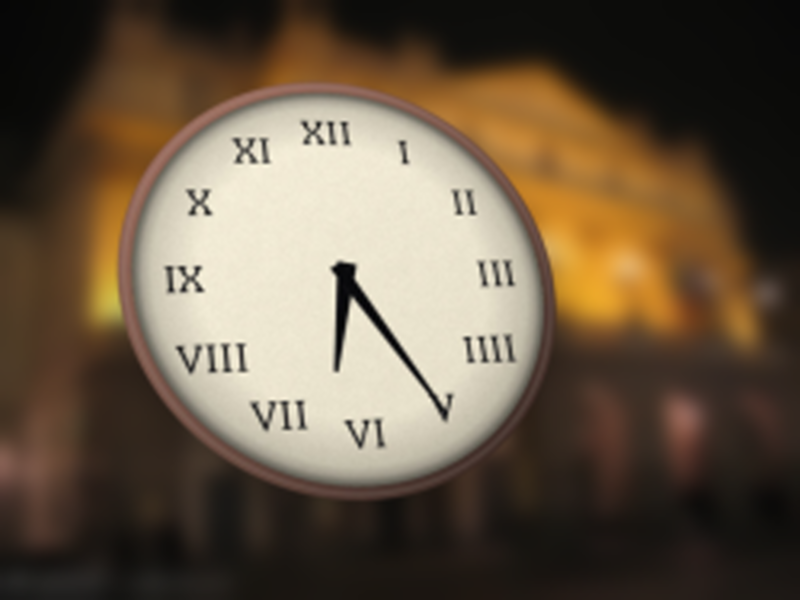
6:25
